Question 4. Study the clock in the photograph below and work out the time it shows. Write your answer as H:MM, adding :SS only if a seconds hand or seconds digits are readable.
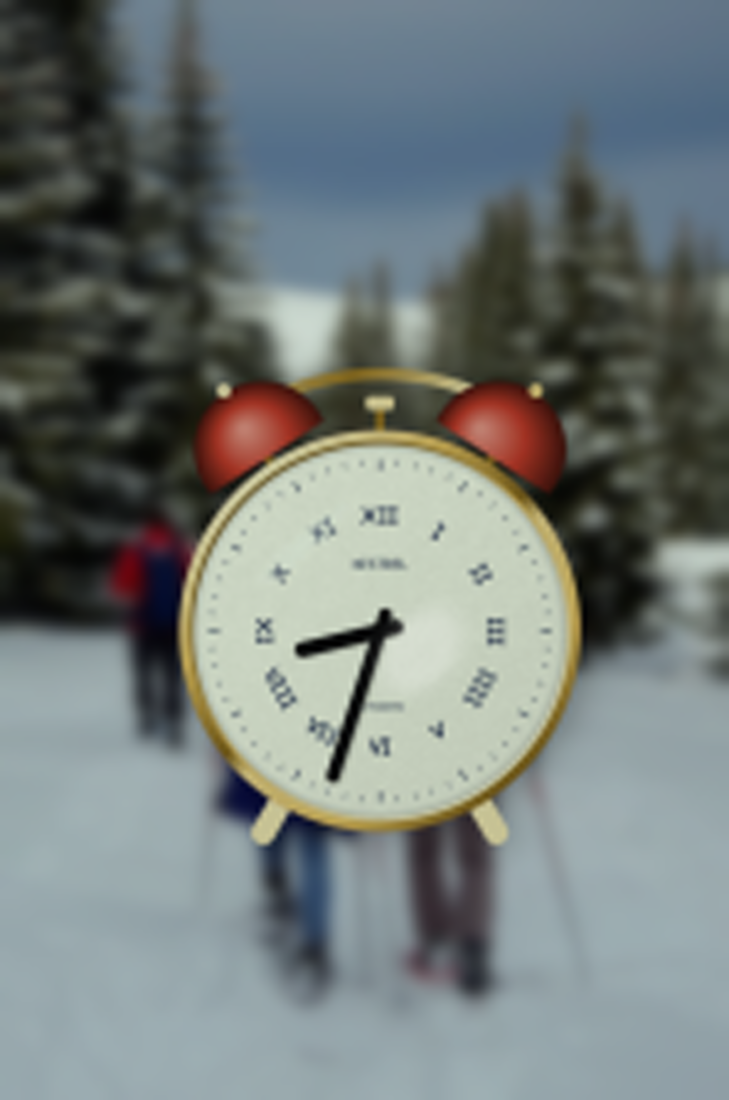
8:33
